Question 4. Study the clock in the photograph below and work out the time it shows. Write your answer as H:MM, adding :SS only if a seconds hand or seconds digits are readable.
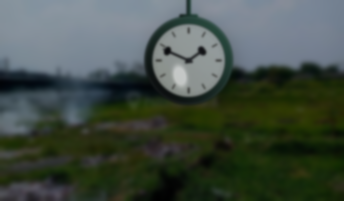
1:49
